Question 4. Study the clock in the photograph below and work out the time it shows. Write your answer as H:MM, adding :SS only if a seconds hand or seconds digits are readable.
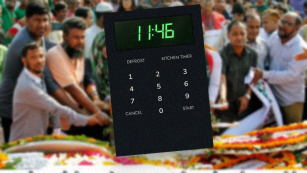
11:46
